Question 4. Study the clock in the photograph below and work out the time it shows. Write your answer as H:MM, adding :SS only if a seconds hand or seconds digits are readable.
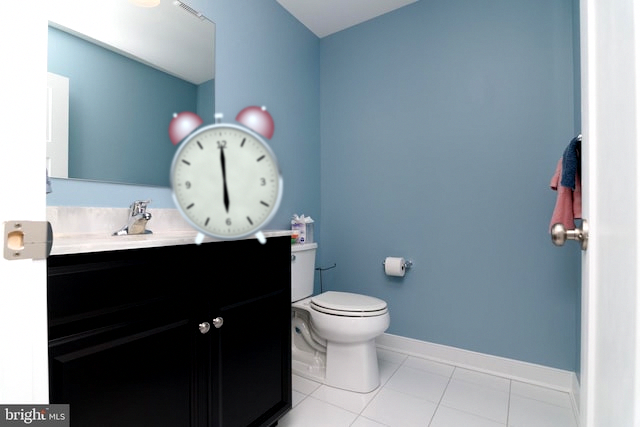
6:00
